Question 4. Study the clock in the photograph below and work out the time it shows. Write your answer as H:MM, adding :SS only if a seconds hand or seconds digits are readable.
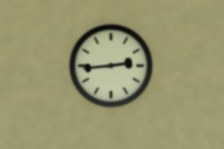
2:44
